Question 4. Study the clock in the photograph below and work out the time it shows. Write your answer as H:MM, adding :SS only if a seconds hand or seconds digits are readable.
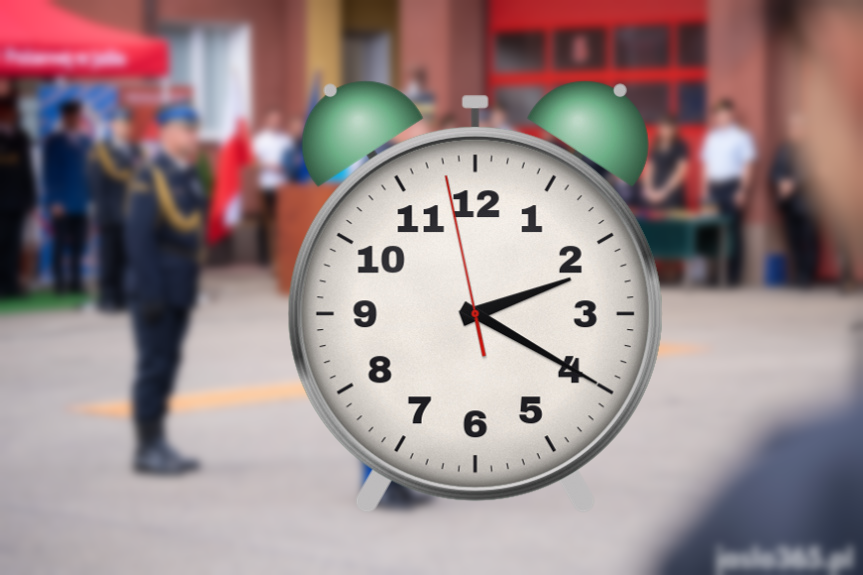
2:19:58
